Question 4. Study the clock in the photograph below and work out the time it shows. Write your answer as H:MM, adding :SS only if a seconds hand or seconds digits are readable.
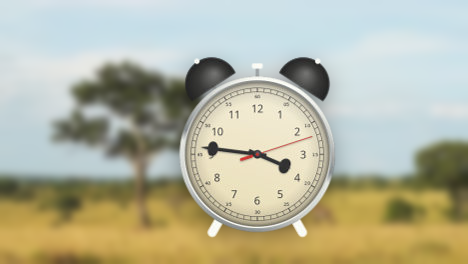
3:46:12
